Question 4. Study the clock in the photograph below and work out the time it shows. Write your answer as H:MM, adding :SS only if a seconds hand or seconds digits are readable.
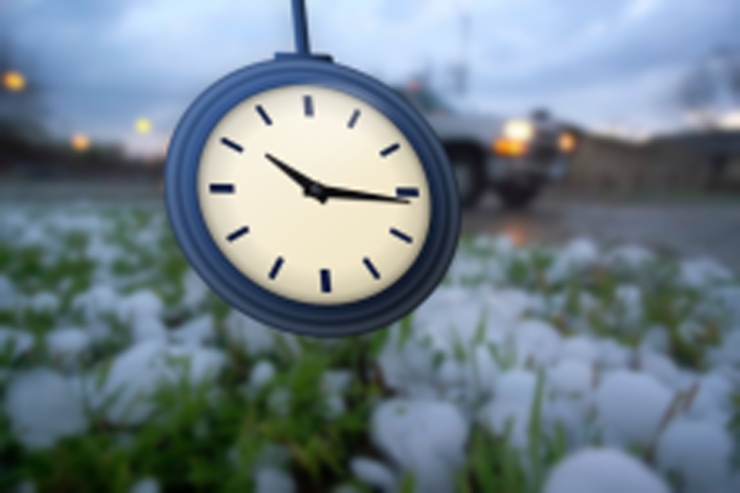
10:16
